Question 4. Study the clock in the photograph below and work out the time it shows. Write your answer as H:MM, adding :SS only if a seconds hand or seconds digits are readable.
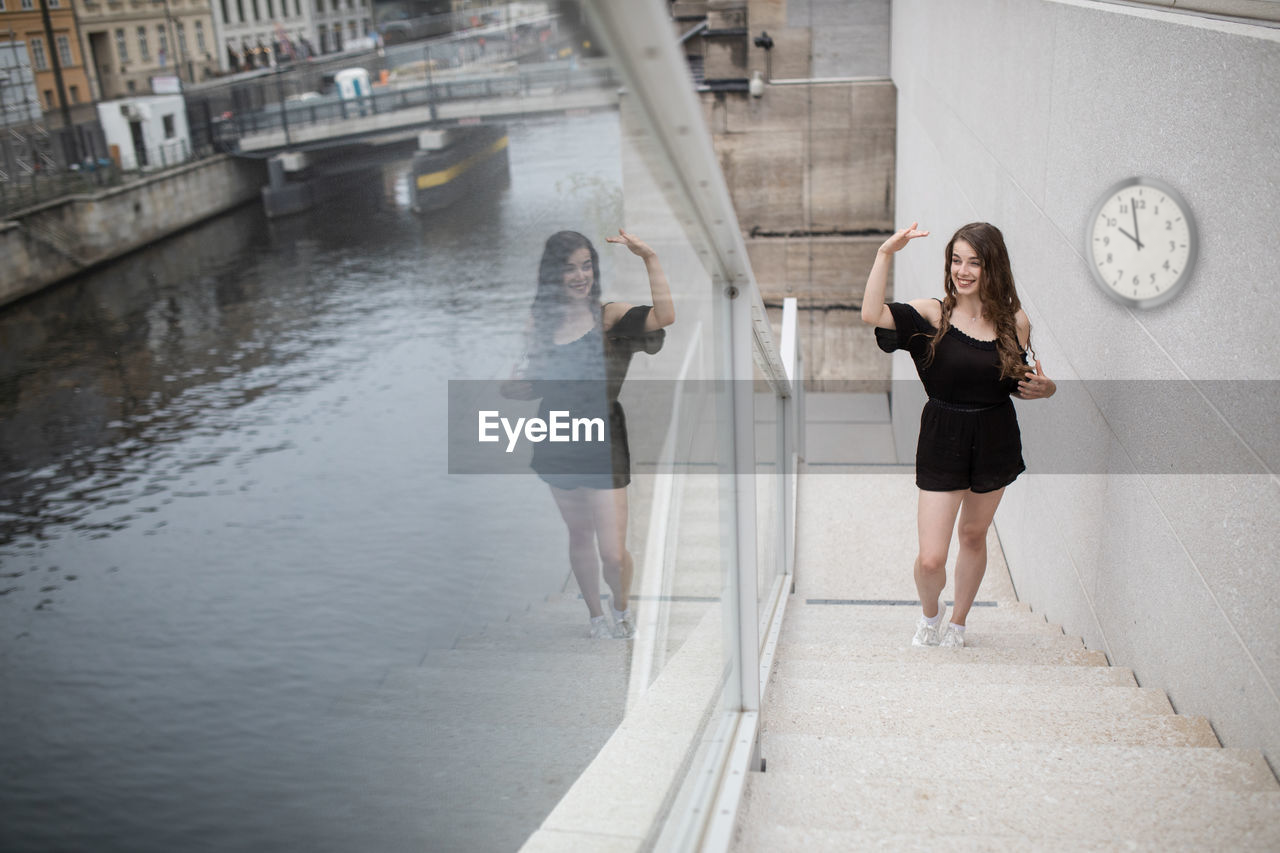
9:58
